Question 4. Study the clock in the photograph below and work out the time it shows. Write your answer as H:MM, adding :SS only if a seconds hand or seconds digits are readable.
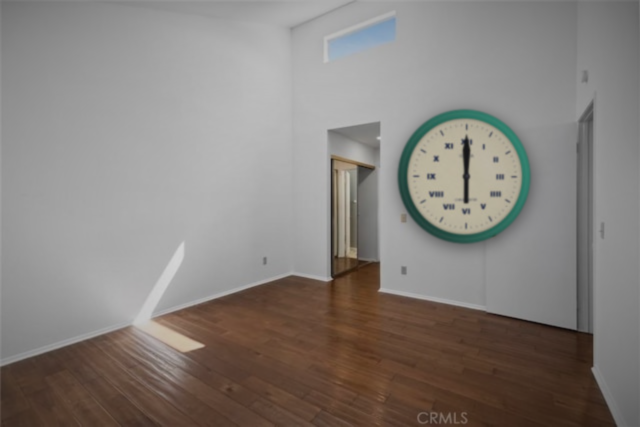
6:00
